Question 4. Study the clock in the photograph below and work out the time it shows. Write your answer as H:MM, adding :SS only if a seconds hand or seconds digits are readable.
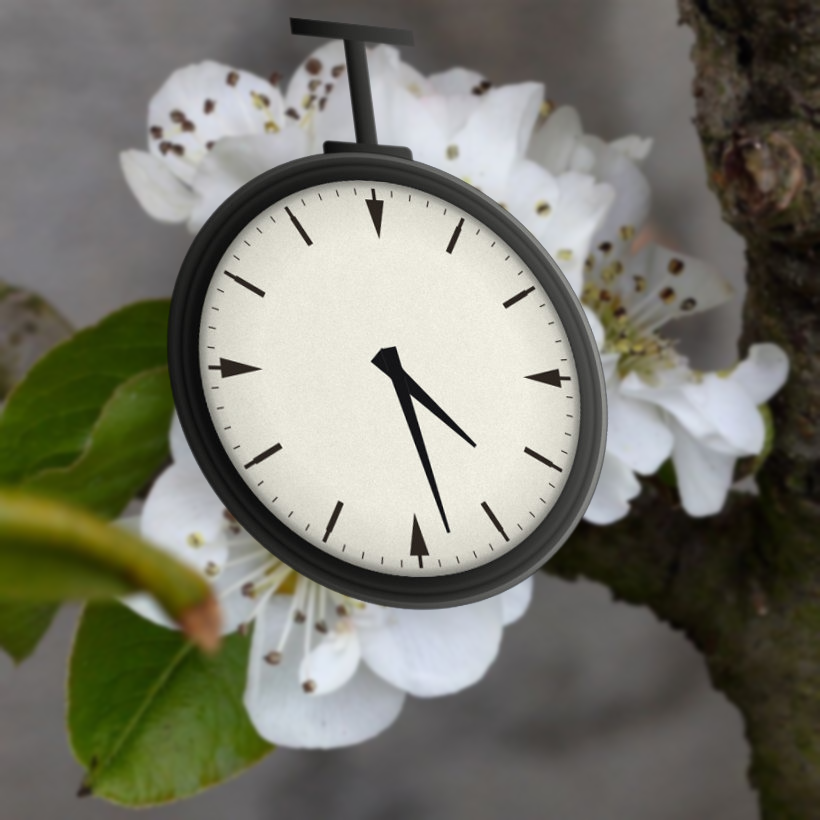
4:28
